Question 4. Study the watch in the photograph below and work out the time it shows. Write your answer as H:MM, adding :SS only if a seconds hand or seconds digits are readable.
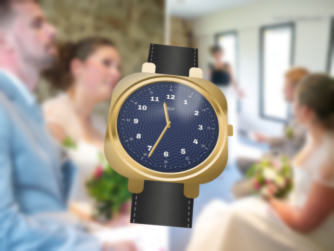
11:34
